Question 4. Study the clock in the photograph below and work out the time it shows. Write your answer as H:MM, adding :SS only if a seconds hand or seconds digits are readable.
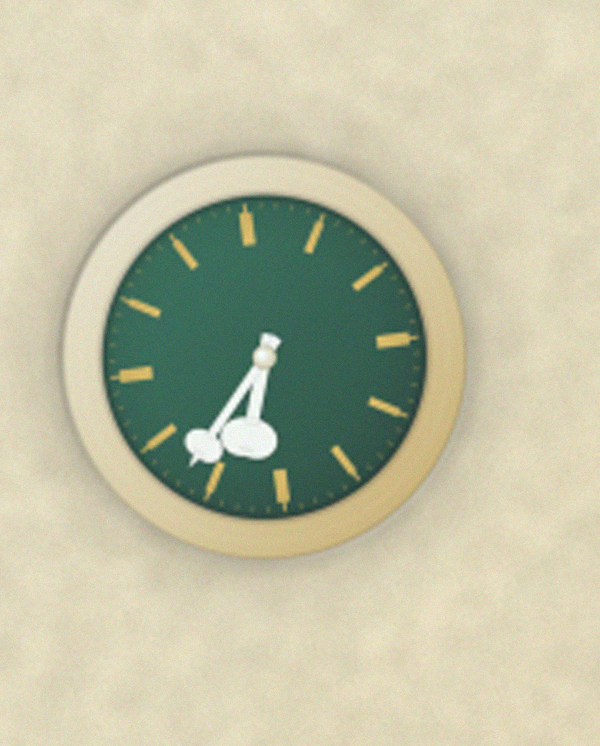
6:37
